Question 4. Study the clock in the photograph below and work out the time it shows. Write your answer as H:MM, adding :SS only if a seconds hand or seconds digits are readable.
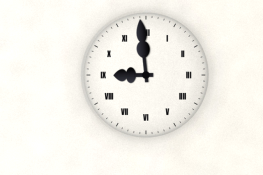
8:59
